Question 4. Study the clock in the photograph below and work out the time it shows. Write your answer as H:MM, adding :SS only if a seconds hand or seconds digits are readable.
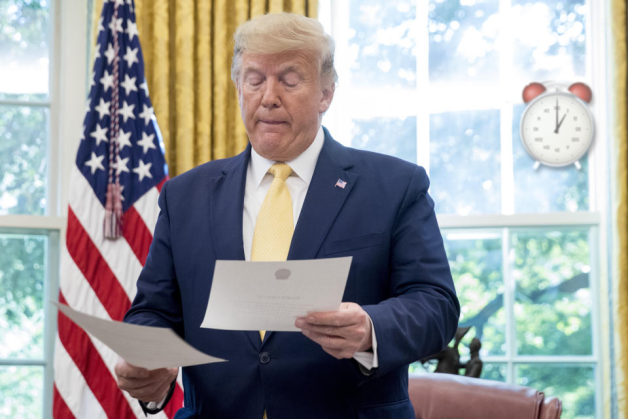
1:00
